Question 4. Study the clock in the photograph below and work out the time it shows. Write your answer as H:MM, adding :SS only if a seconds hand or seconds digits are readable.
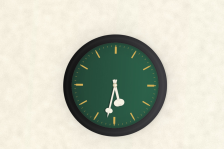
5:32
